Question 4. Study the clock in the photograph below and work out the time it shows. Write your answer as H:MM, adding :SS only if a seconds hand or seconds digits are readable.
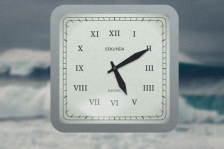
5:10
